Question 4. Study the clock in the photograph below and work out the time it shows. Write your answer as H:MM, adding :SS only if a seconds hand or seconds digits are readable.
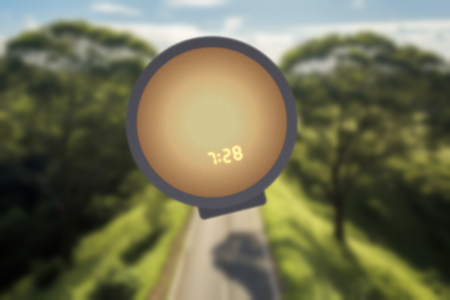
7:28
